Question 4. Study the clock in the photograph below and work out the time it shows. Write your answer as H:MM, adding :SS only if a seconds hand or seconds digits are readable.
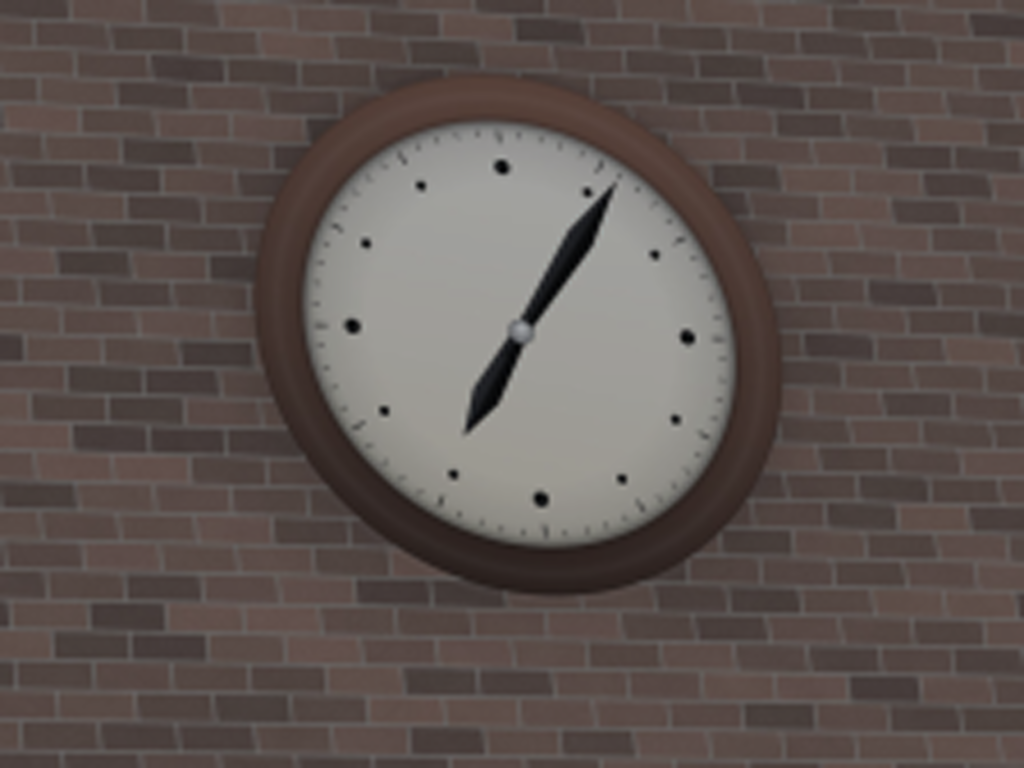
7:06
